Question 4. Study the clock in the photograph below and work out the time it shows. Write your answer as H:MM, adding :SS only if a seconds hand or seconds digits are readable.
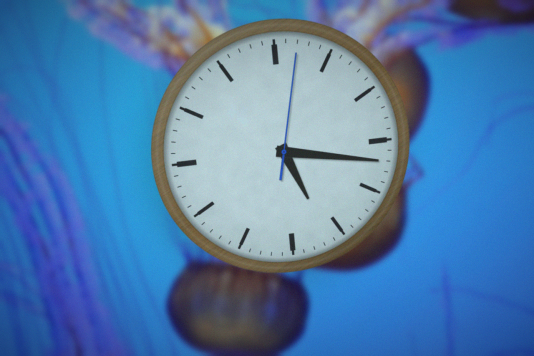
5:17:02
